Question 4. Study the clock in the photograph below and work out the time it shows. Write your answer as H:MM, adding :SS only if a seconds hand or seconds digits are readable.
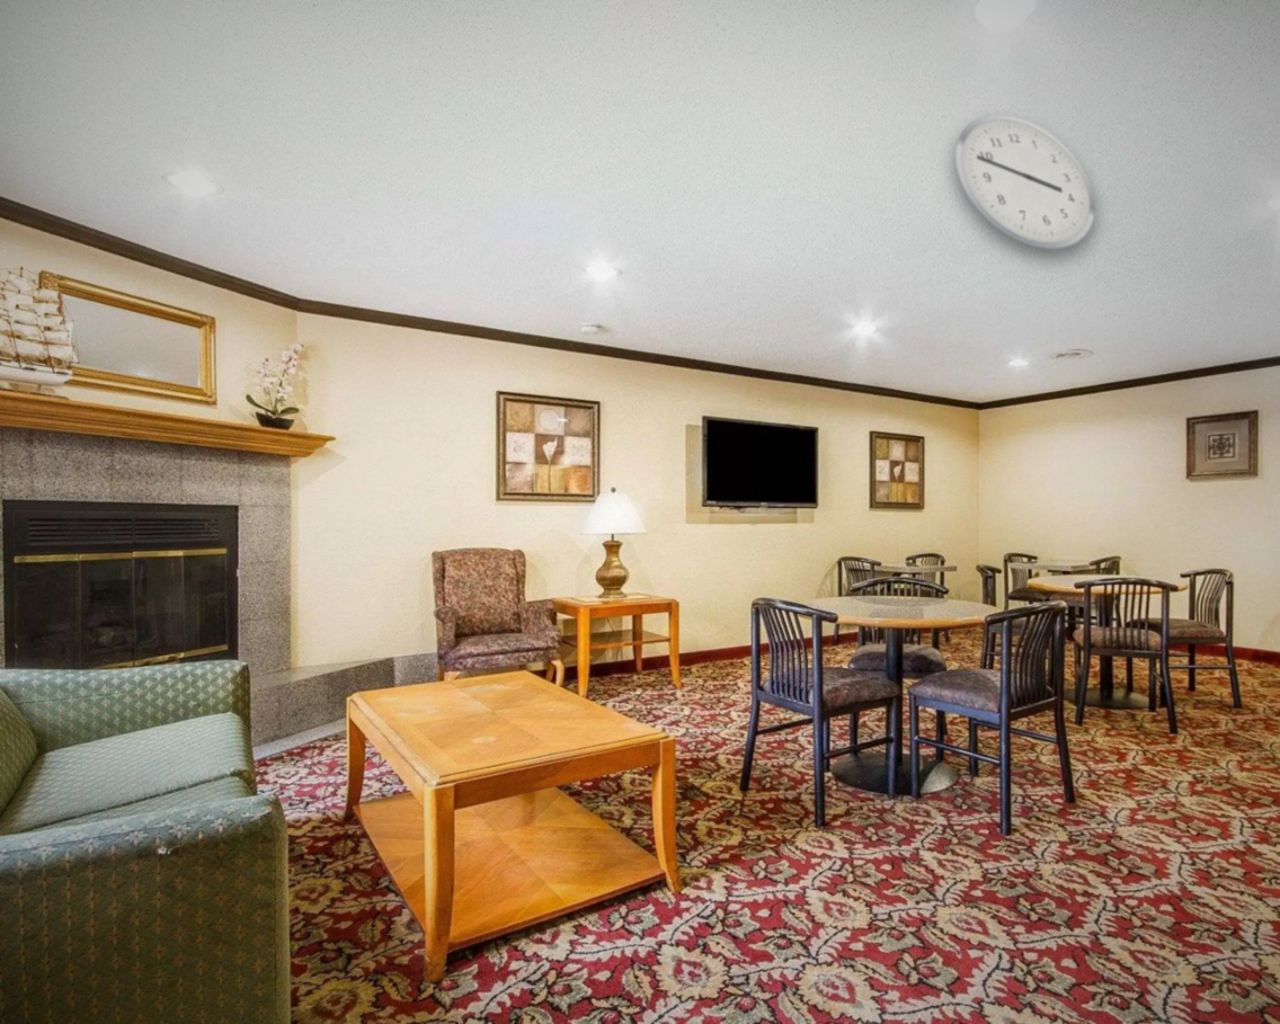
3:49
